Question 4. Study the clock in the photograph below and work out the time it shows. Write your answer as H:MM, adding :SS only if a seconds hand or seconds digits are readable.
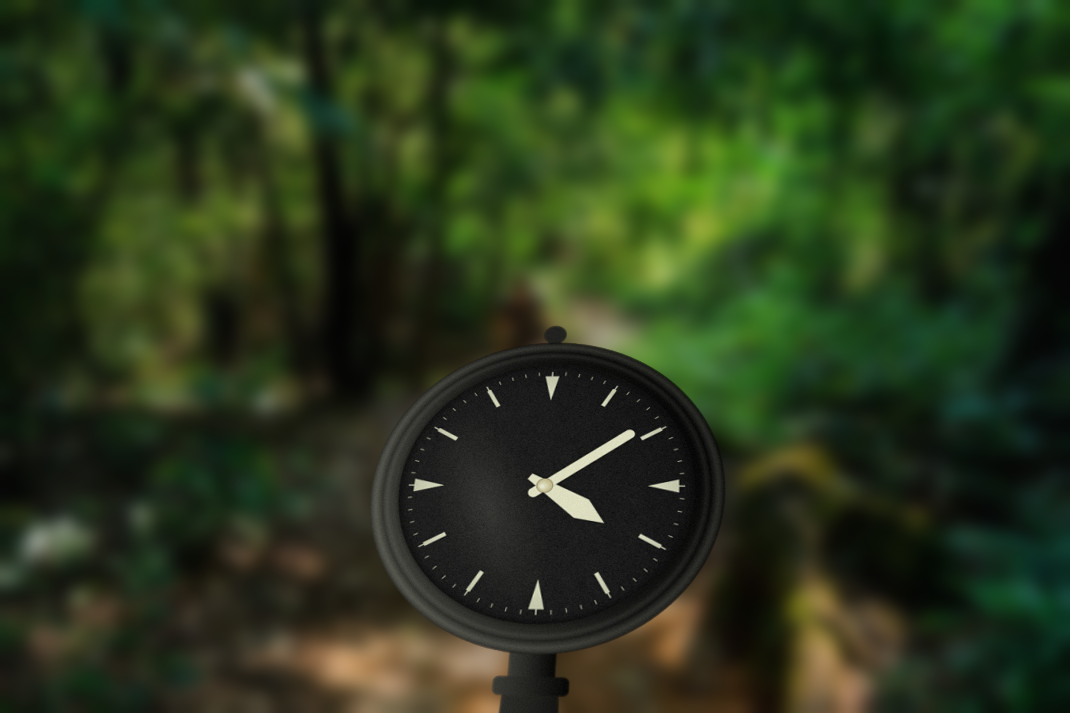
4:09
